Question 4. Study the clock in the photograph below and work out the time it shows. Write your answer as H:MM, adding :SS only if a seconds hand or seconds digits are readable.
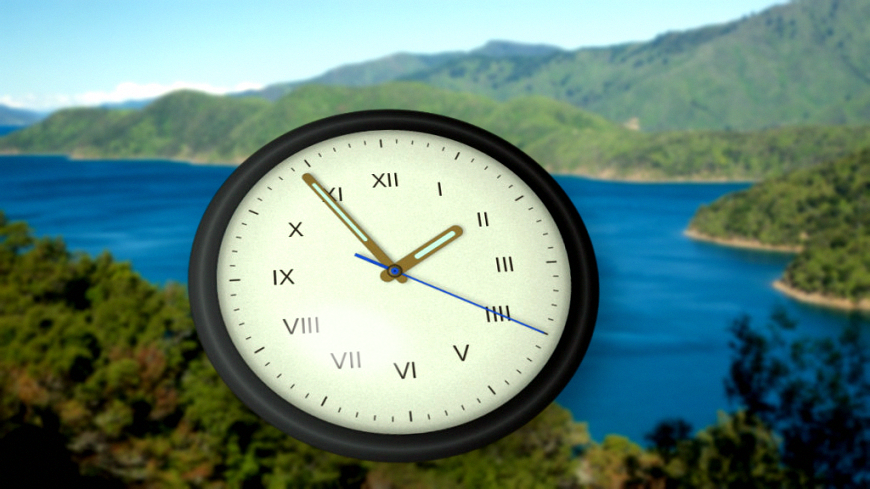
1:54:20
